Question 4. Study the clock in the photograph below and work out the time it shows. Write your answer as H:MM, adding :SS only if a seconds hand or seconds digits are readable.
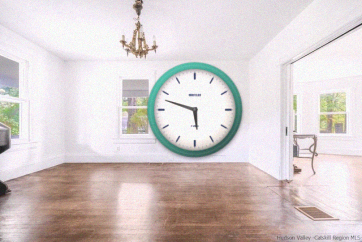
5:48
